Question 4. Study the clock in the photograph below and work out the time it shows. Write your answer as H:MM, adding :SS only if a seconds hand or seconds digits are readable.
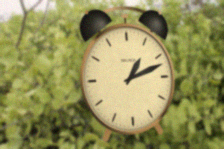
1:12
